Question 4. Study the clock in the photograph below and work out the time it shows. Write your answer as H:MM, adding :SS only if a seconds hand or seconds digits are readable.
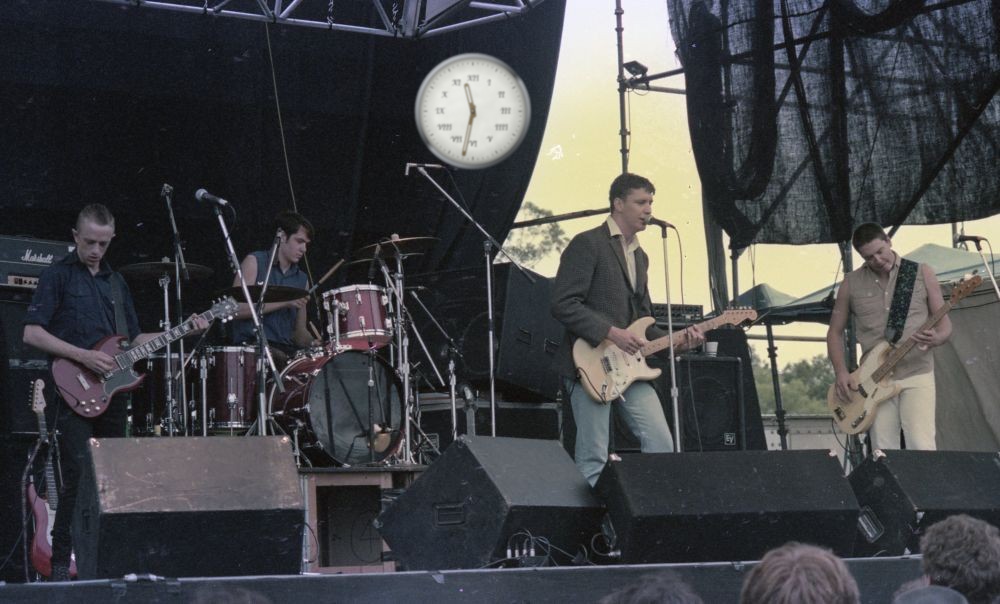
11:32
